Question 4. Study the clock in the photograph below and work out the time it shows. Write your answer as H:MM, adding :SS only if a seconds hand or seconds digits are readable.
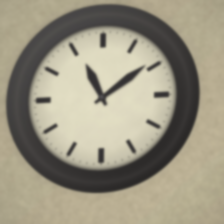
11:09
